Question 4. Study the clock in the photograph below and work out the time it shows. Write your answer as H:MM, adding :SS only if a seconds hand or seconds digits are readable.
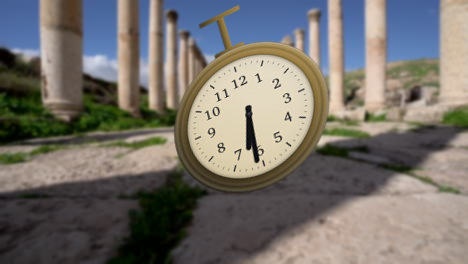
6:31
